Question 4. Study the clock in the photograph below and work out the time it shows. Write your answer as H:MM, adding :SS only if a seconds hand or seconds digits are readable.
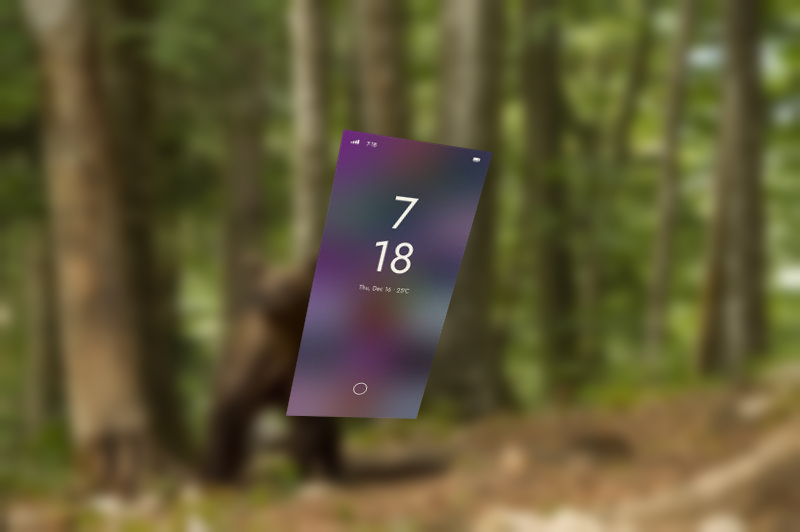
7:18
